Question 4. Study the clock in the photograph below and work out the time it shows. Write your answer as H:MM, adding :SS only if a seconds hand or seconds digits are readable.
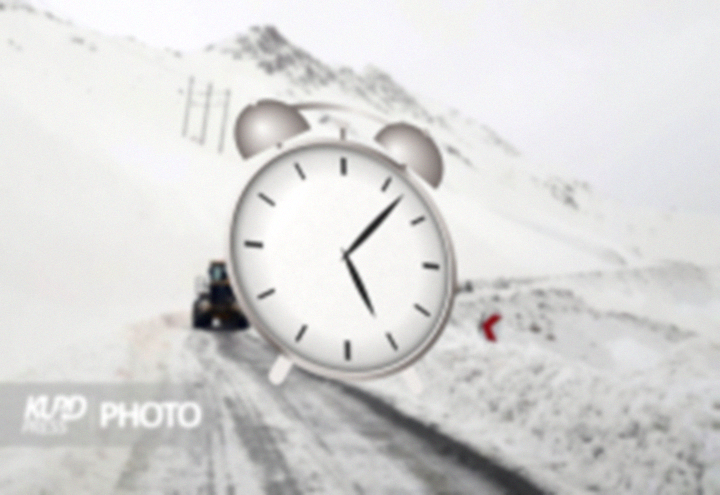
5:07
